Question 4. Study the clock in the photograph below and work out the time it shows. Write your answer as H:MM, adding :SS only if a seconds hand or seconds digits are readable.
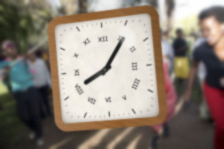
8:06
